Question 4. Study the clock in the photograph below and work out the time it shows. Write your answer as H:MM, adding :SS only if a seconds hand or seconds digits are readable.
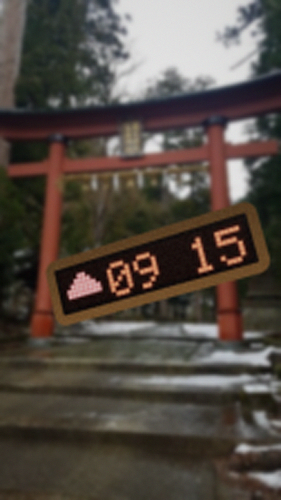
9:15
